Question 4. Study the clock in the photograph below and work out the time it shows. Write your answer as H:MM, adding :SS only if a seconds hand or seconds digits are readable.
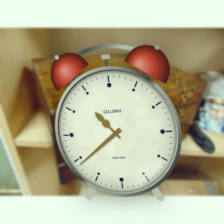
10:39
